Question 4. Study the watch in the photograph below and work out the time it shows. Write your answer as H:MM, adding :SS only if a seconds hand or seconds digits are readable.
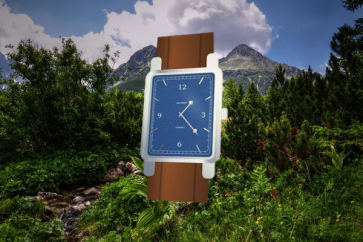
1:23
